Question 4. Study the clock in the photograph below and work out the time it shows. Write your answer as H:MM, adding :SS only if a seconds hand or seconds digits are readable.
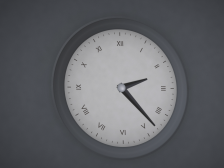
2:23
